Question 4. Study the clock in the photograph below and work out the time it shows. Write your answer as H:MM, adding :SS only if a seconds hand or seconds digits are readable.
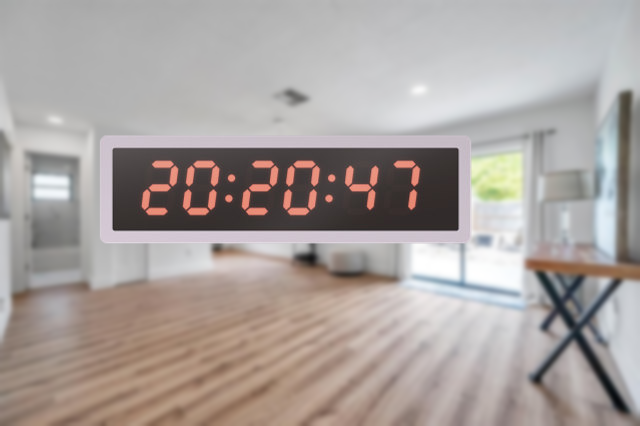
20:20:47
